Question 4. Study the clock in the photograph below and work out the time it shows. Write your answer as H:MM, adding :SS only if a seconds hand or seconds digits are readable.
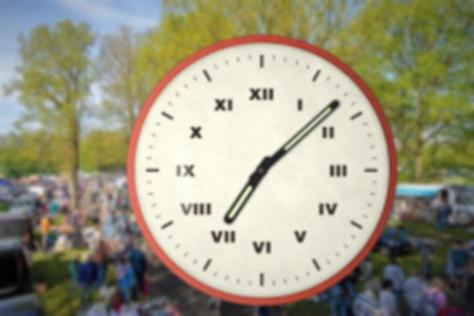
7:08
